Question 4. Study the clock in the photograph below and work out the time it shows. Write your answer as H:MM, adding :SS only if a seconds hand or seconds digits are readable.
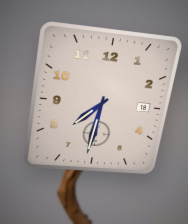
7:31
